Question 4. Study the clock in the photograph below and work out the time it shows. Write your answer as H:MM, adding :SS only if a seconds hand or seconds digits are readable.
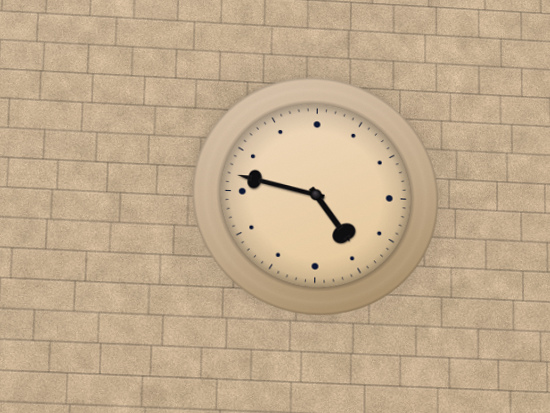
4:47
